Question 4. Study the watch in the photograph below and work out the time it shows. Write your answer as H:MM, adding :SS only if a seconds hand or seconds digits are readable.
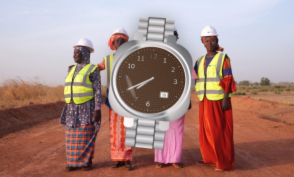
7:40
